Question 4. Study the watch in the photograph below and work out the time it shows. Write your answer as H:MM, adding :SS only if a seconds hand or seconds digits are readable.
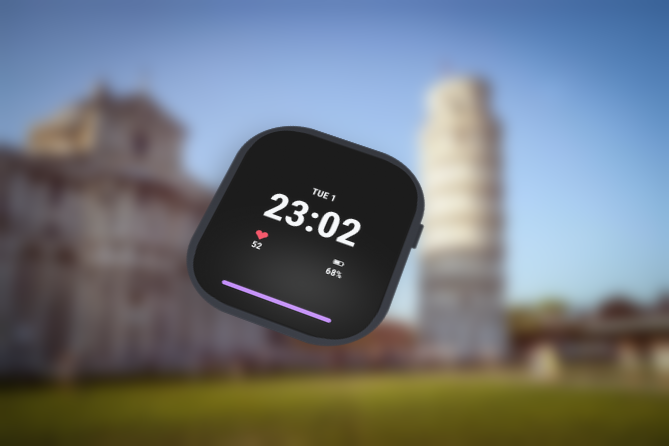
23:02
